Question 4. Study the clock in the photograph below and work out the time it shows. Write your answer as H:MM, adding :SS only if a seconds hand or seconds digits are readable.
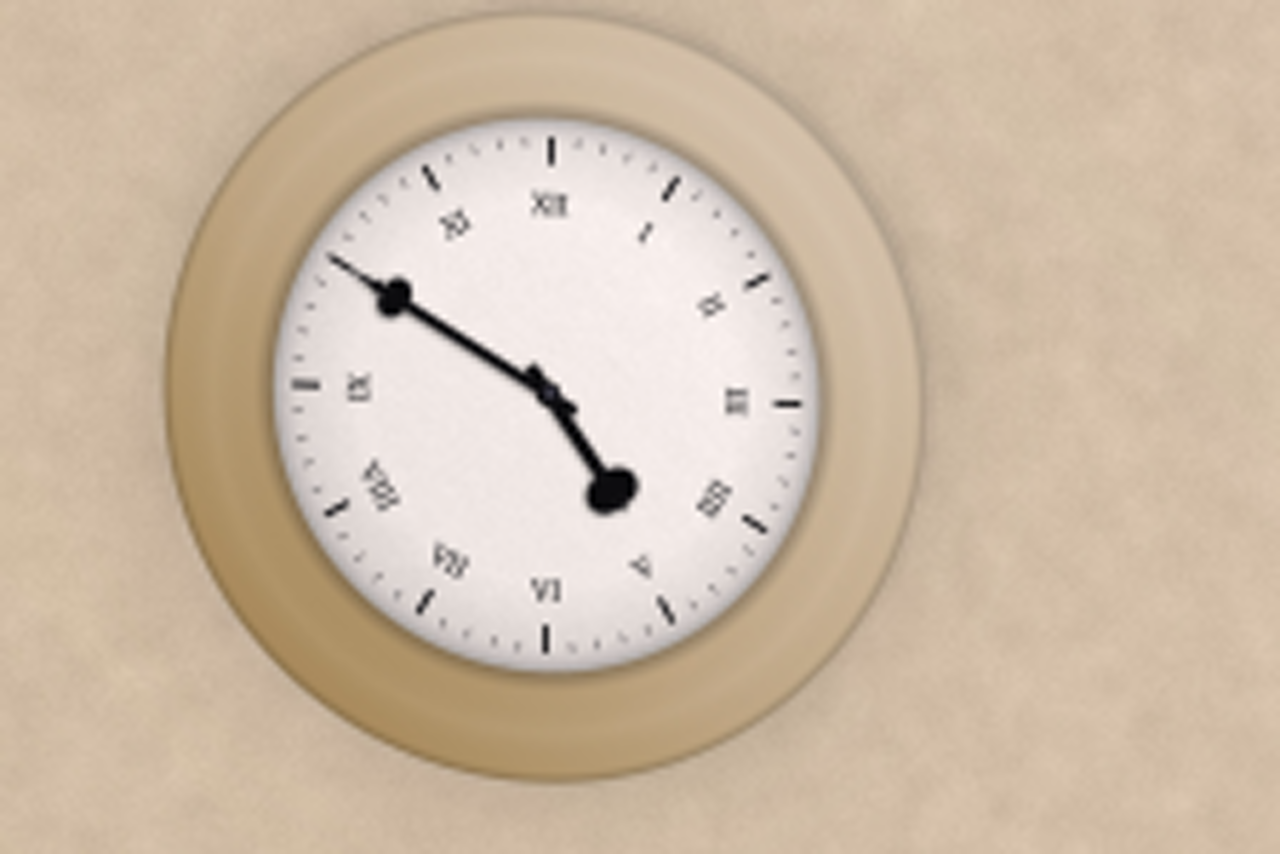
4:50
